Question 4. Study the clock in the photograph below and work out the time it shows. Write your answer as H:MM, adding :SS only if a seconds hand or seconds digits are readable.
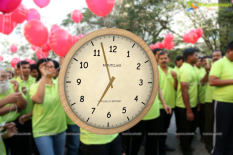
6:57
